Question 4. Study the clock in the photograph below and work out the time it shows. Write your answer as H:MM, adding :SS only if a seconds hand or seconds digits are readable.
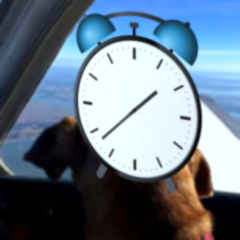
1:38
